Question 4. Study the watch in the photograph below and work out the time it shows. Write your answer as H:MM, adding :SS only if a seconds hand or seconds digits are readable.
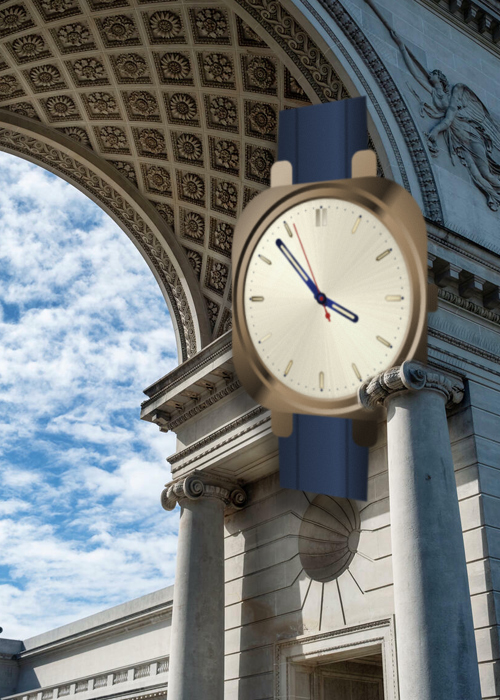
3:52:56
